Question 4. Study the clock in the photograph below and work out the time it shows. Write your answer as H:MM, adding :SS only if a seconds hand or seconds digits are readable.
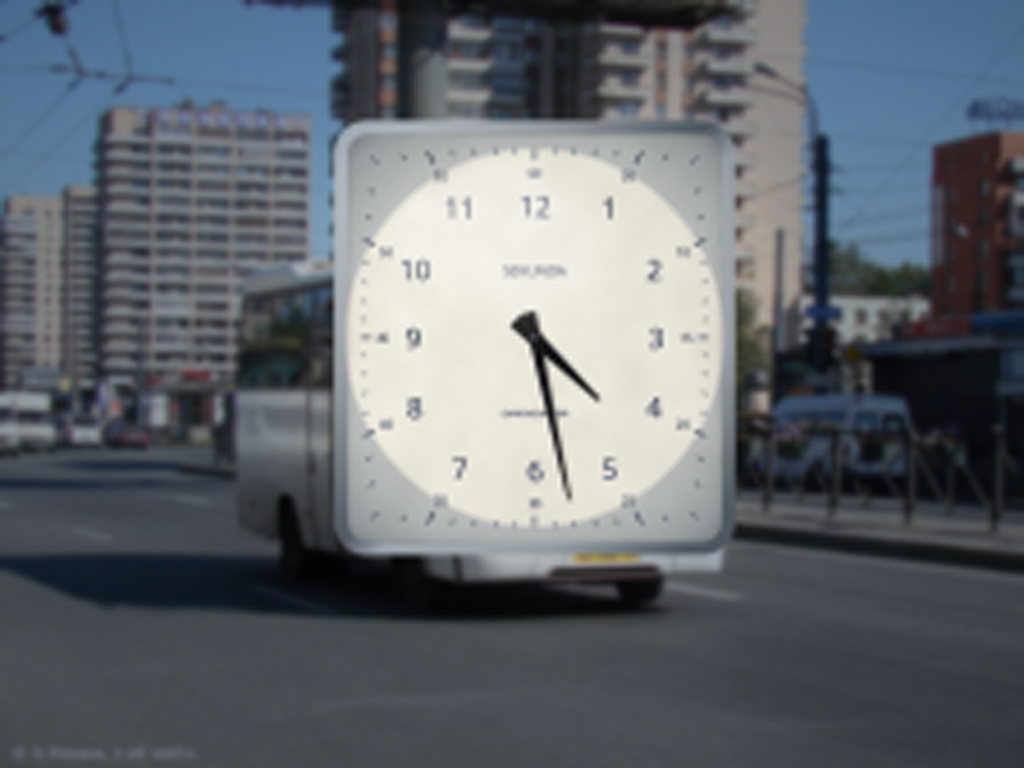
4:28
